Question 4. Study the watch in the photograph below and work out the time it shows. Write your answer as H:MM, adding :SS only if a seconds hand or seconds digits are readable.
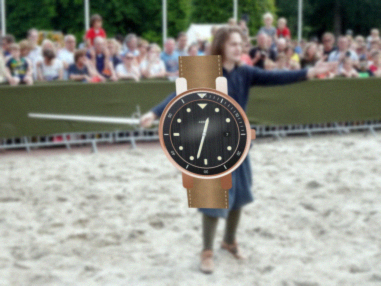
12:33
